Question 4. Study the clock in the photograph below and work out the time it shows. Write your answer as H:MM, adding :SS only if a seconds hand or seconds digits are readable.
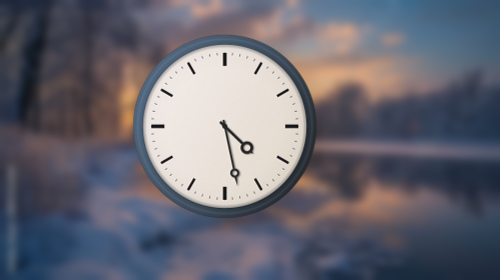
4:28
